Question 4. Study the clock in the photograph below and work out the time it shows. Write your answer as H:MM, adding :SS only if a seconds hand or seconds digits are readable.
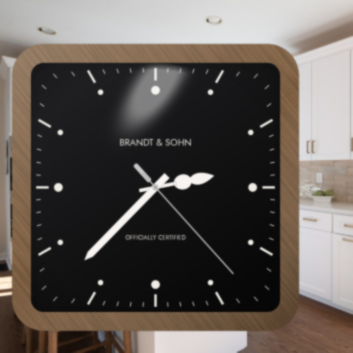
2:37:23
